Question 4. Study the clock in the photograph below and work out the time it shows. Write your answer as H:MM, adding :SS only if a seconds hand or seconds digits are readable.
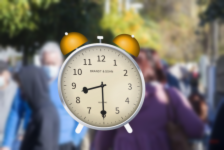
8:30
